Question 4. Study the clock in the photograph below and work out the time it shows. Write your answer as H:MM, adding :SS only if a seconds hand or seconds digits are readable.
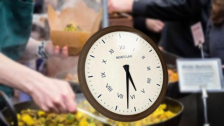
5:32
